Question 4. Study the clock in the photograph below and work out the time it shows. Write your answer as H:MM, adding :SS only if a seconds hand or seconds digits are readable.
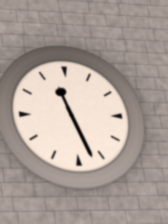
11:27
